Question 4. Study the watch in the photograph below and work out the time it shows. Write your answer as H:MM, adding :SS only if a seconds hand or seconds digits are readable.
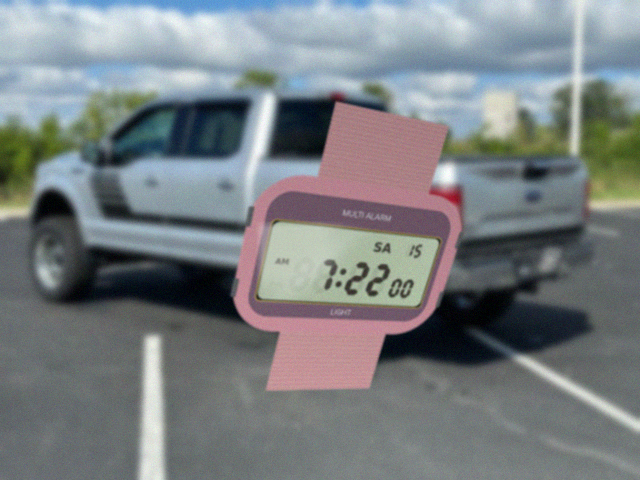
7:22:00
